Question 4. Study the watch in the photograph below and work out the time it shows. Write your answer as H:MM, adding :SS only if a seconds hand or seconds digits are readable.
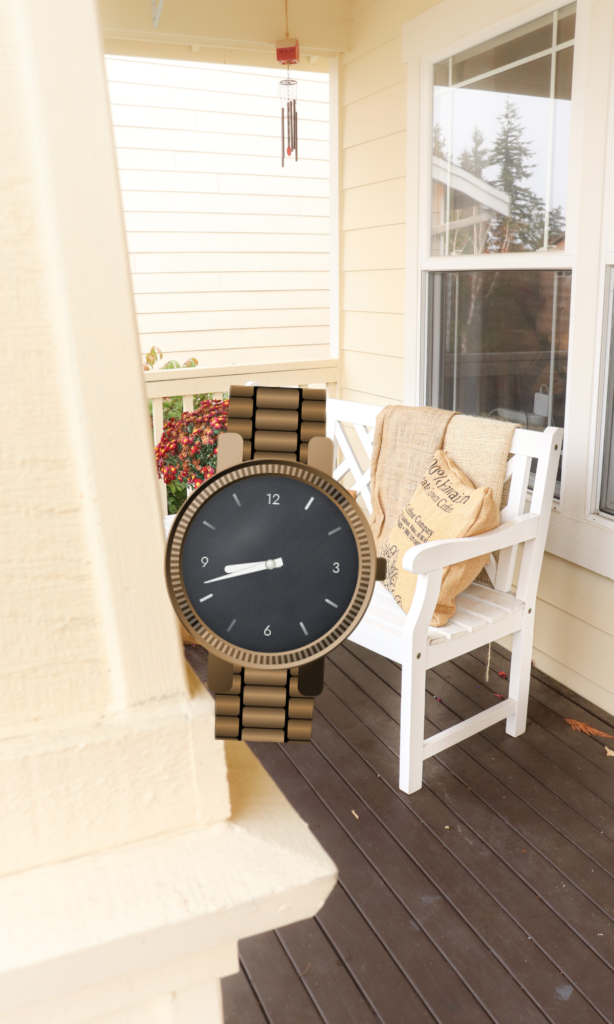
8:42
